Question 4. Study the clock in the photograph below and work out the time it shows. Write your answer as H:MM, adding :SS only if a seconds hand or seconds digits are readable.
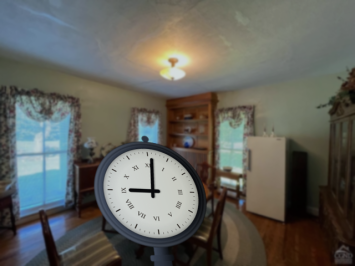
9:01
